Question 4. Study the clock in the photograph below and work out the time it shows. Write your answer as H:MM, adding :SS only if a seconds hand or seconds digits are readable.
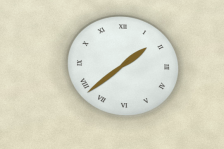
1:38
